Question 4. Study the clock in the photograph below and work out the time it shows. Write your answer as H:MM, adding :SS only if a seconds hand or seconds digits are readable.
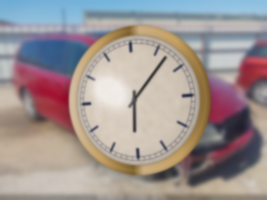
6:07
